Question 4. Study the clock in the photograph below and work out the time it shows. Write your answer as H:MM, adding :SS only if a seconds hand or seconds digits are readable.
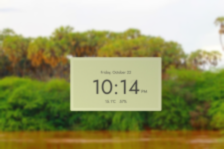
10:14
